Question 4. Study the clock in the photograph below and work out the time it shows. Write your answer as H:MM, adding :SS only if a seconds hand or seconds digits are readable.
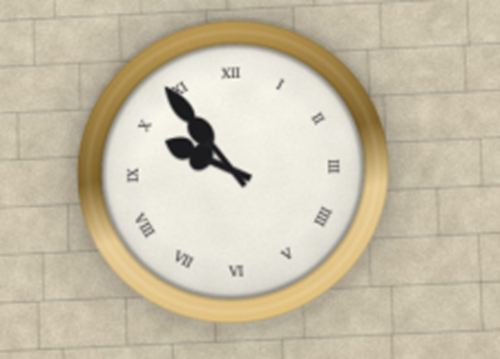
9:54
